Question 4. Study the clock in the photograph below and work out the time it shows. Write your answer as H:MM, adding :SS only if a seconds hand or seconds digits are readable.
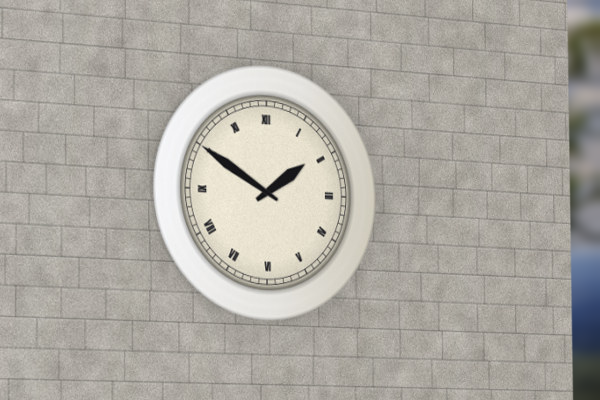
1:50
